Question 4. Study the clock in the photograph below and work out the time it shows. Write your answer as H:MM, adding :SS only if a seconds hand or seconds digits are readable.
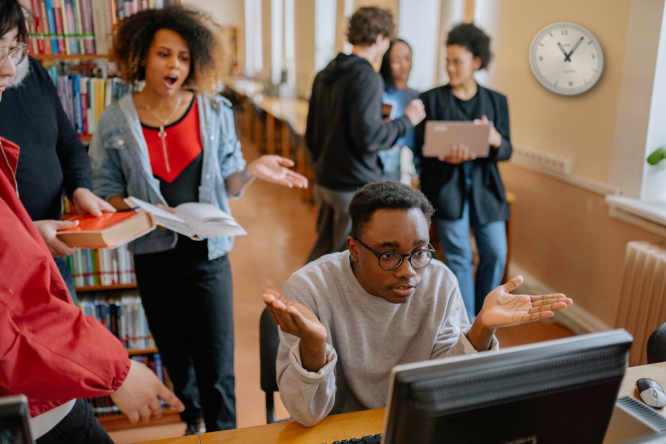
11:07
